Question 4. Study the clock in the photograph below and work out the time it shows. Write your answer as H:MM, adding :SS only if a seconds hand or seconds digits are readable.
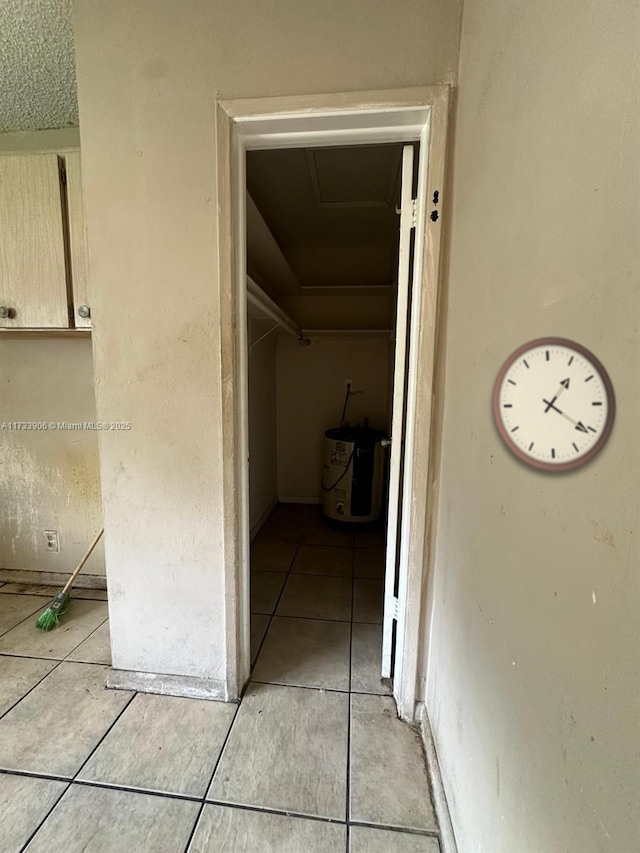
1:21
